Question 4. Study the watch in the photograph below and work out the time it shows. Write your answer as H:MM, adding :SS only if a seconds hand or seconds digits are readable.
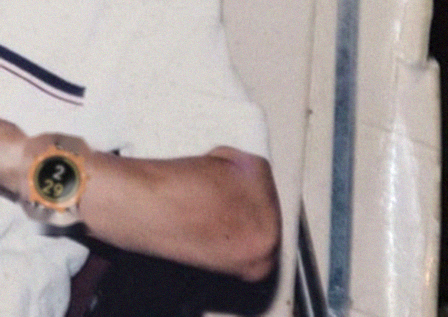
2:29
